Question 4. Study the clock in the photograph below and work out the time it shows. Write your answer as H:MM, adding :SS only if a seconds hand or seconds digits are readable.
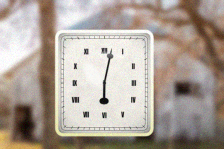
6:02
